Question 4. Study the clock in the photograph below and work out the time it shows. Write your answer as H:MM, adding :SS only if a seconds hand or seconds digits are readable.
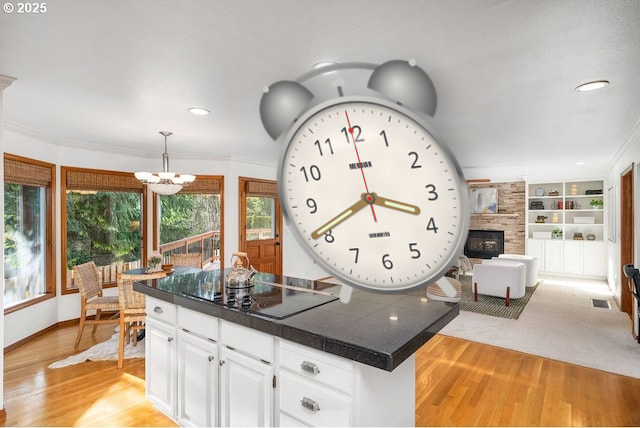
3:41:00
